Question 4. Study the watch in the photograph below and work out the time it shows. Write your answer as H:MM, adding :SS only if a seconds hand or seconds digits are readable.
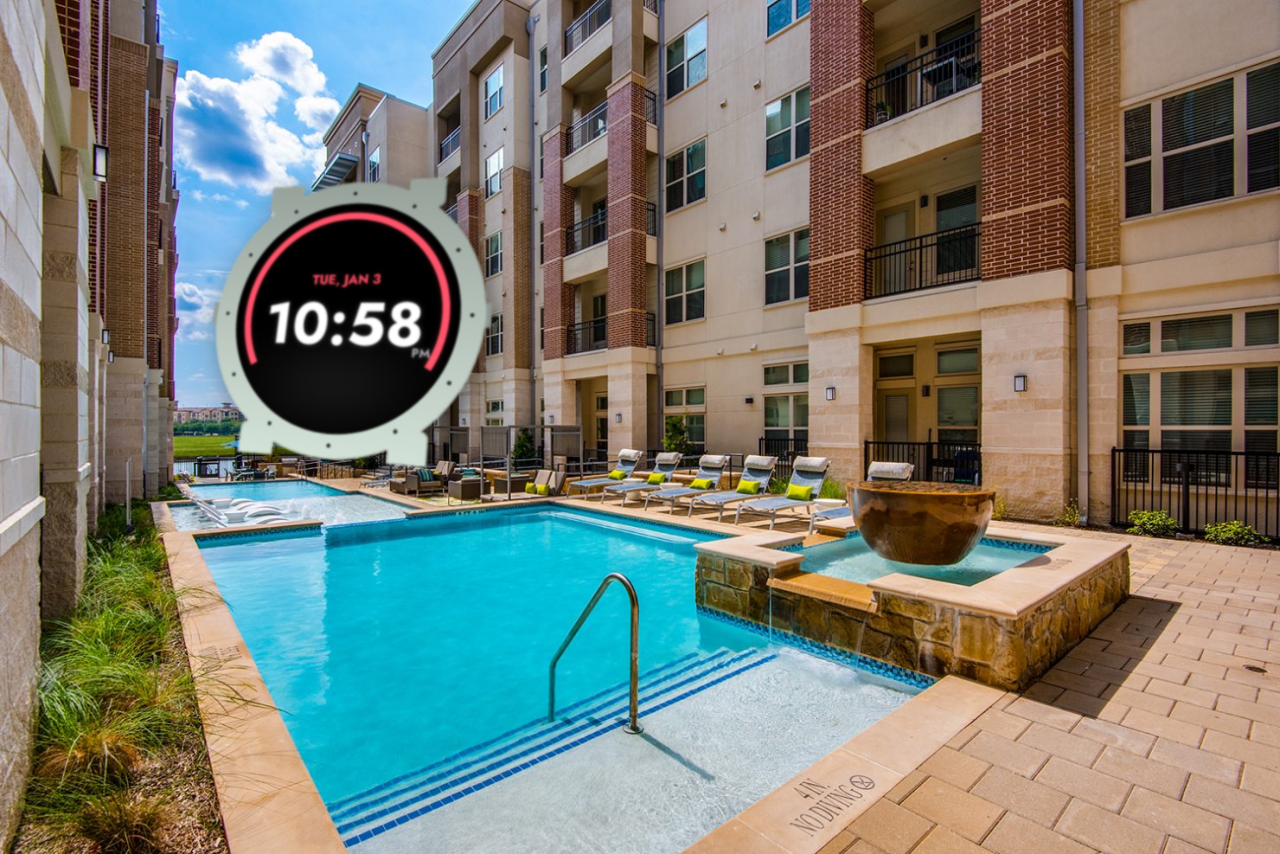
10:58
